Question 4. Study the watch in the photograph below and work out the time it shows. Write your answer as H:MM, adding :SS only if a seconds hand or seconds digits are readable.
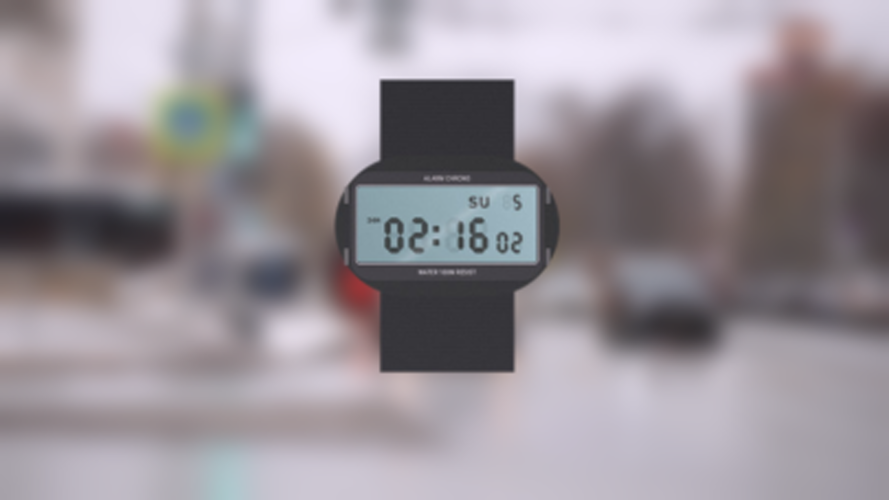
2:16:02
